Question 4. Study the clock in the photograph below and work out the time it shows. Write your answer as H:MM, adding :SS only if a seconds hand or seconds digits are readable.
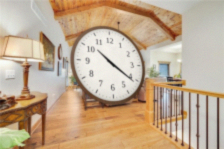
10:21
